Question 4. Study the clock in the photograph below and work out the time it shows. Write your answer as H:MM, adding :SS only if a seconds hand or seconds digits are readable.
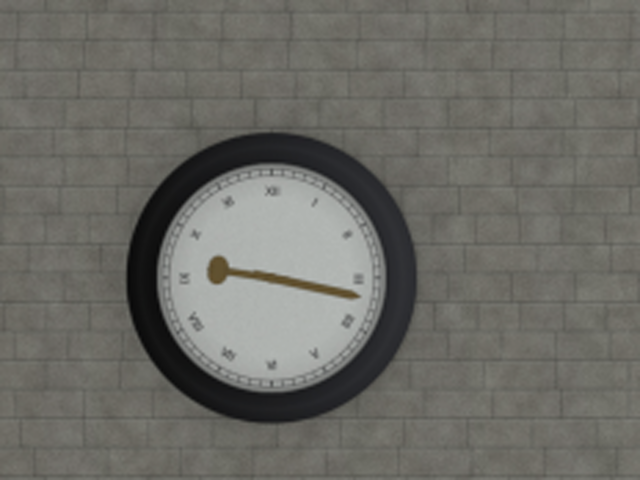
9:17
